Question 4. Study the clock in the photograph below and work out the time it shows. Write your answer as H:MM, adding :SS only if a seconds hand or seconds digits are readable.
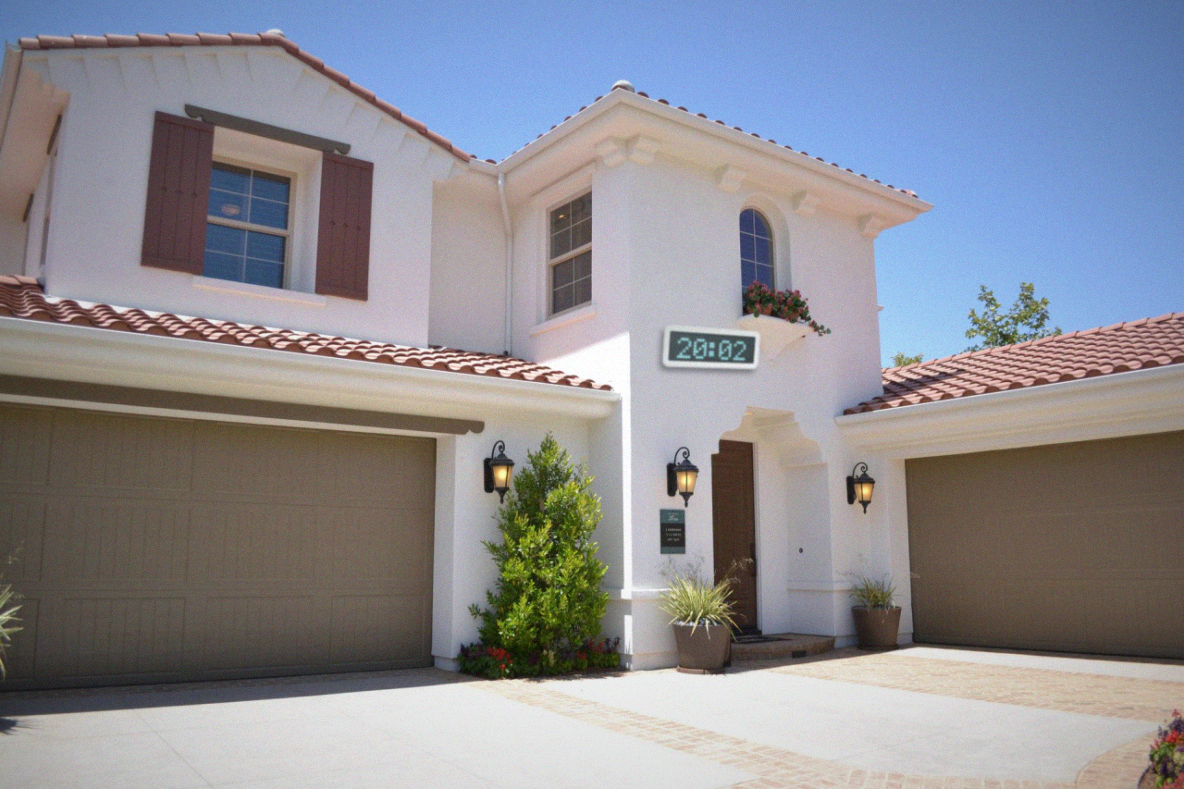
20:02
